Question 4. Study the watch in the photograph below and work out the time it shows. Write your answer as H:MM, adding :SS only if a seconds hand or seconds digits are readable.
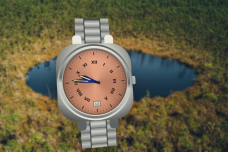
9:46
